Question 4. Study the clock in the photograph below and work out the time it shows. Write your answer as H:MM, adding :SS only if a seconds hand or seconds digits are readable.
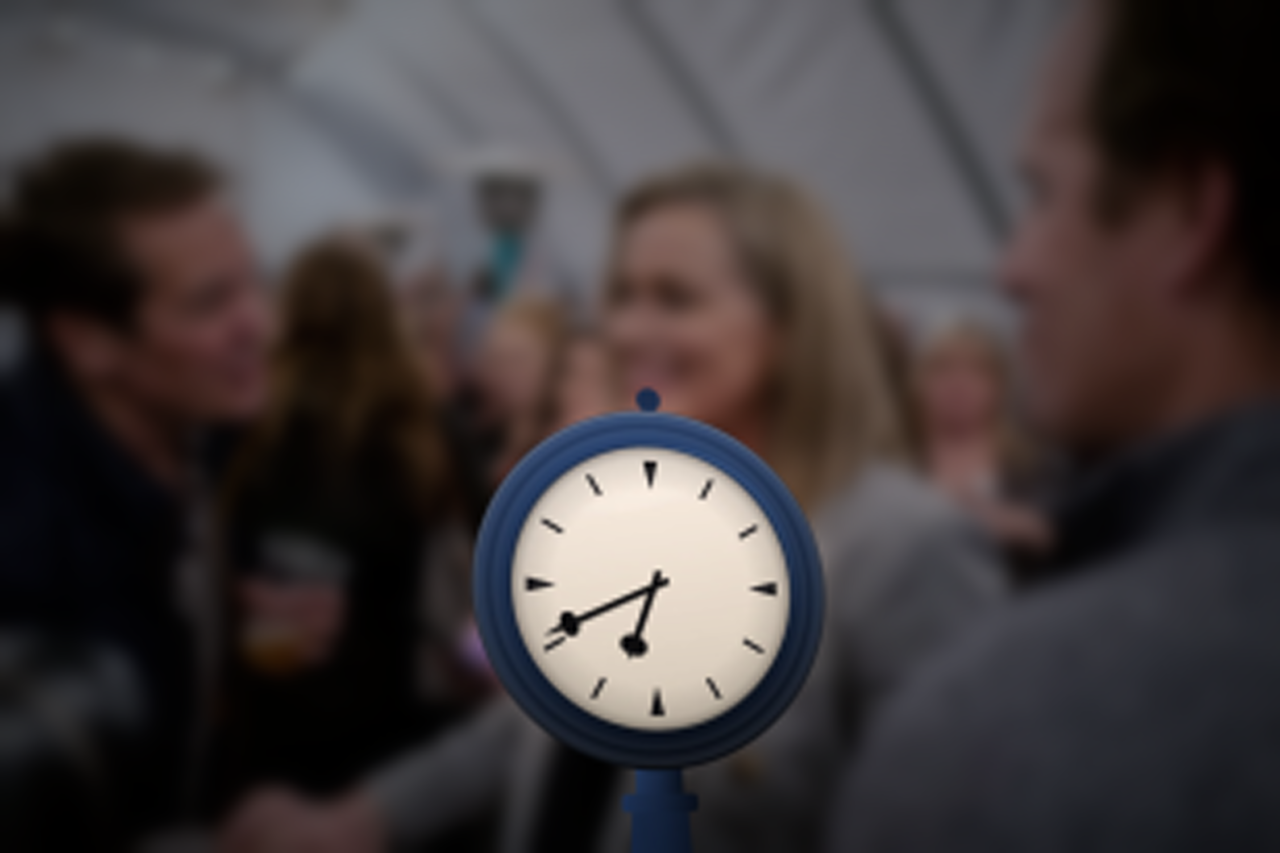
6:41
